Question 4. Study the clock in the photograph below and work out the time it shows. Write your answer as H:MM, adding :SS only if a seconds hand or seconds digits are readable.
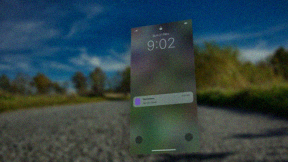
9:02
